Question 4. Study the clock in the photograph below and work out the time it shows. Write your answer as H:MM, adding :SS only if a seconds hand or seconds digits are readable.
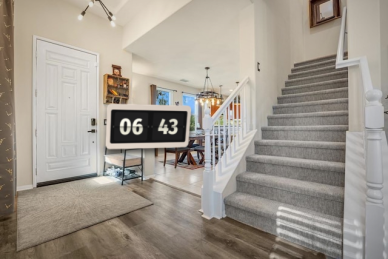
6:43
